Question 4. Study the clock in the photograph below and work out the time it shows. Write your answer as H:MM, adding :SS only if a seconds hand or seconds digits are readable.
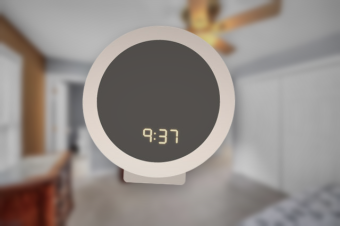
9:37
